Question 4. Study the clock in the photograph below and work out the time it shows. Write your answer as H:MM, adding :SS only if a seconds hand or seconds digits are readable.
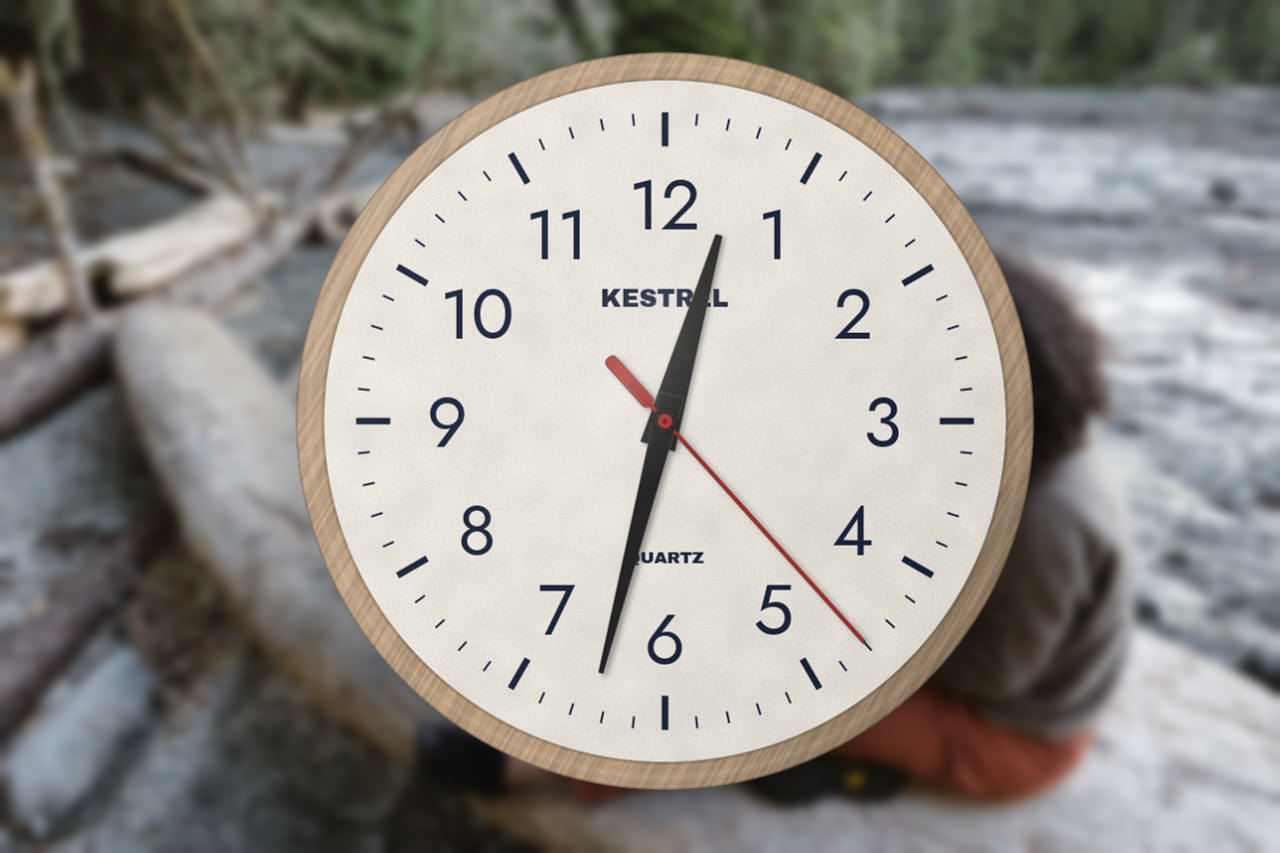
12:32:23
